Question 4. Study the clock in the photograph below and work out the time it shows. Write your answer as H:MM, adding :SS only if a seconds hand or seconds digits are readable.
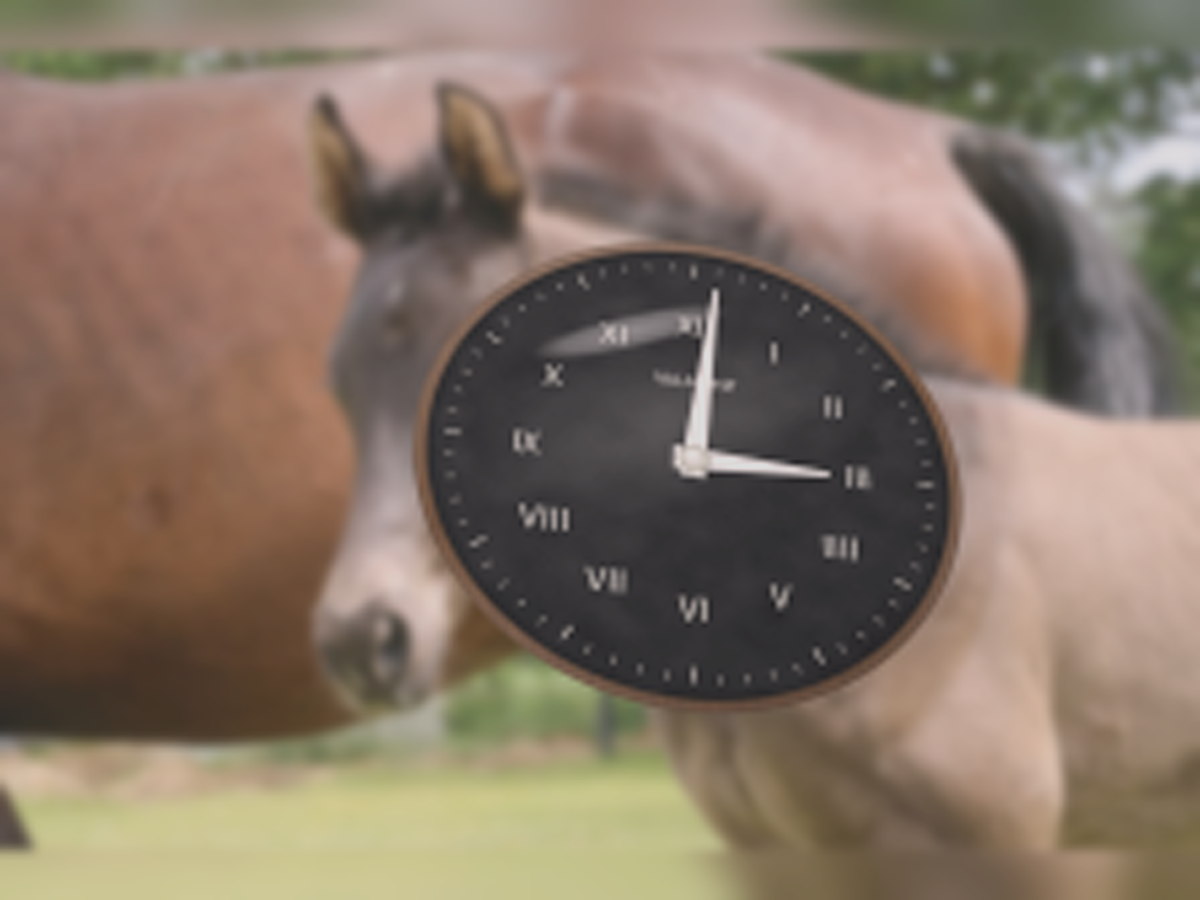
3:01
